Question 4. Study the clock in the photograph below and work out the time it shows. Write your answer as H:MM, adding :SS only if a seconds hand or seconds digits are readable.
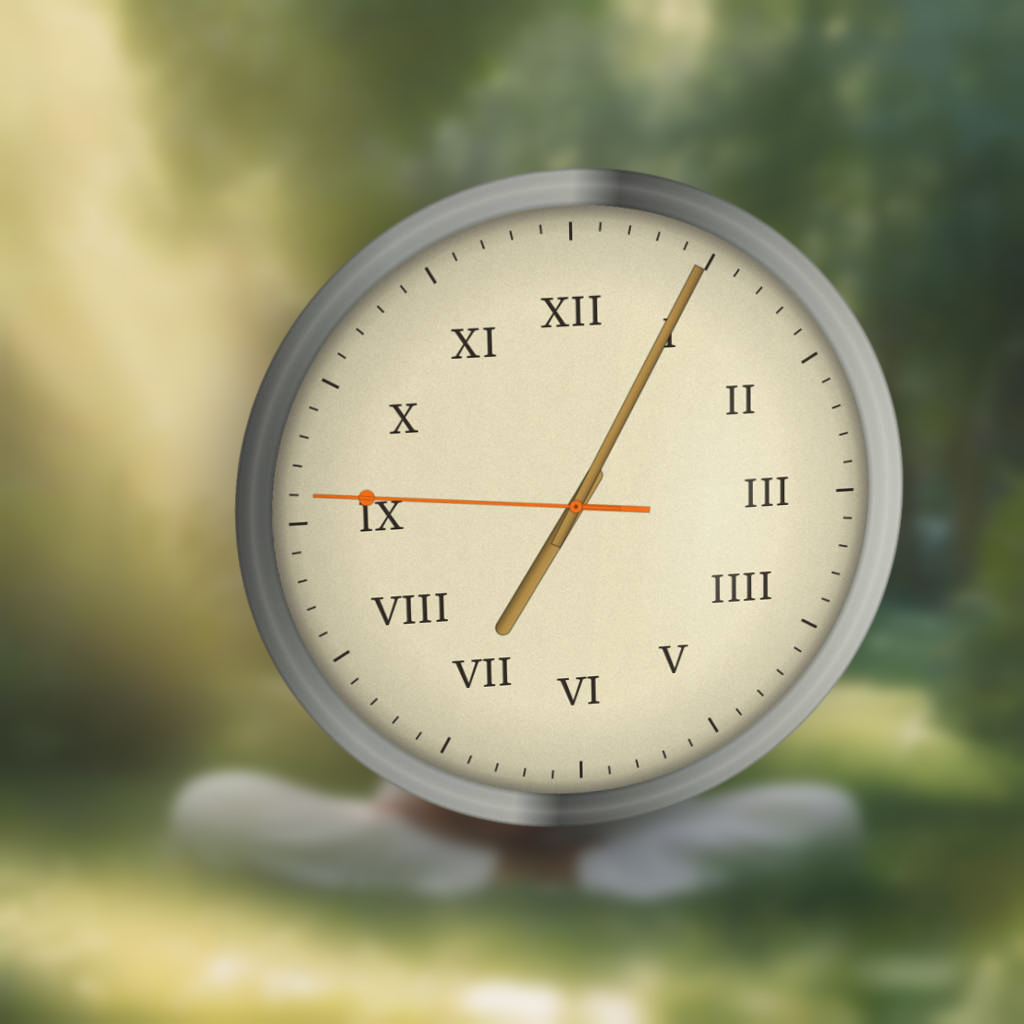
7:04:46
